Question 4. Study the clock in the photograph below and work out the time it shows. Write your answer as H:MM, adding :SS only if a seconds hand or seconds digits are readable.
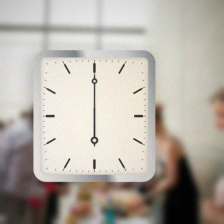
6:00
